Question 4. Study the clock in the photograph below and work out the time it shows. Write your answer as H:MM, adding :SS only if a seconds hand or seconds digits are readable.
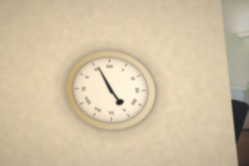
4:56
